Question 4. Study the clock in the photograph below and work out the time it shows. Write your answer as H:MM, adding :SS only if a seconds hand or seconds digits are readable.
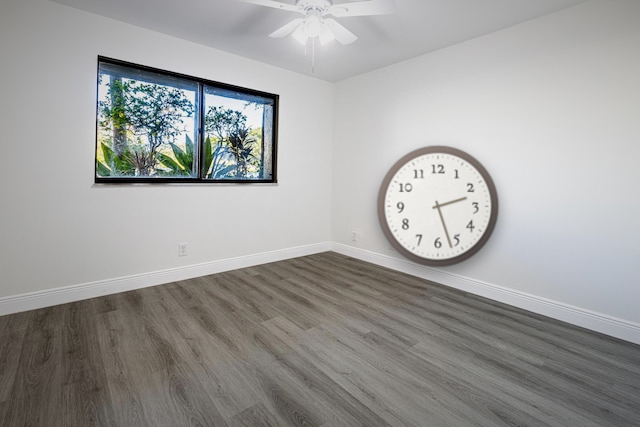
2:27
